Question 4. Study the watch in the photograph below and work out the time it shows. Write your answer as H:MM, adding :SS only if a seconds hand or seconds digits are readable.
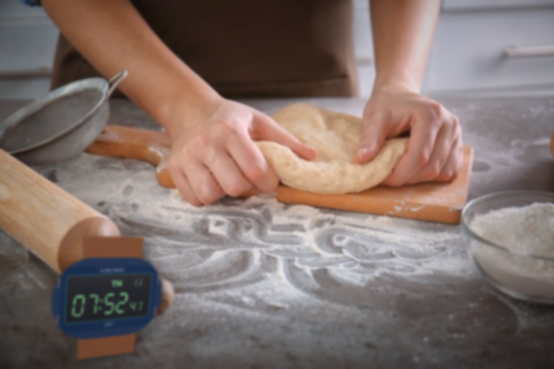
7:52
